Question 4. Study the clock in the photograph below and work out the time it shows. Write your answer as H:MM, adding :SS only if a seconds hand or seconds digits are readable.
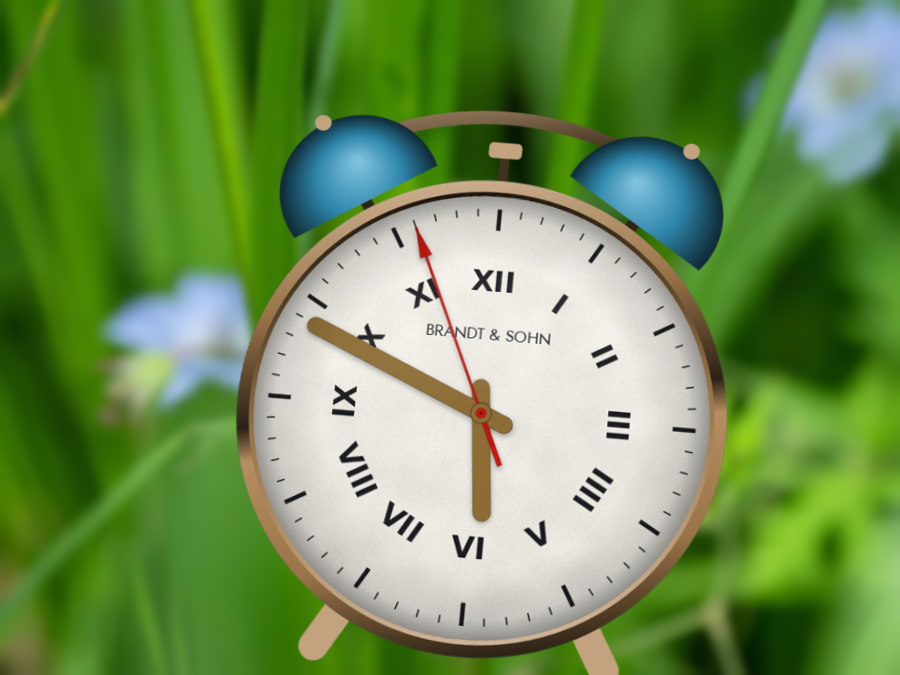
5:48:56
